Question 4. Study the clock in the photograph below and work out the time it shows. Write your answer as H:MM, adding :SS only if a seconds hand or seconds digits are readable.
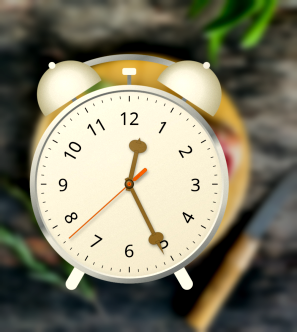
12:25:38
